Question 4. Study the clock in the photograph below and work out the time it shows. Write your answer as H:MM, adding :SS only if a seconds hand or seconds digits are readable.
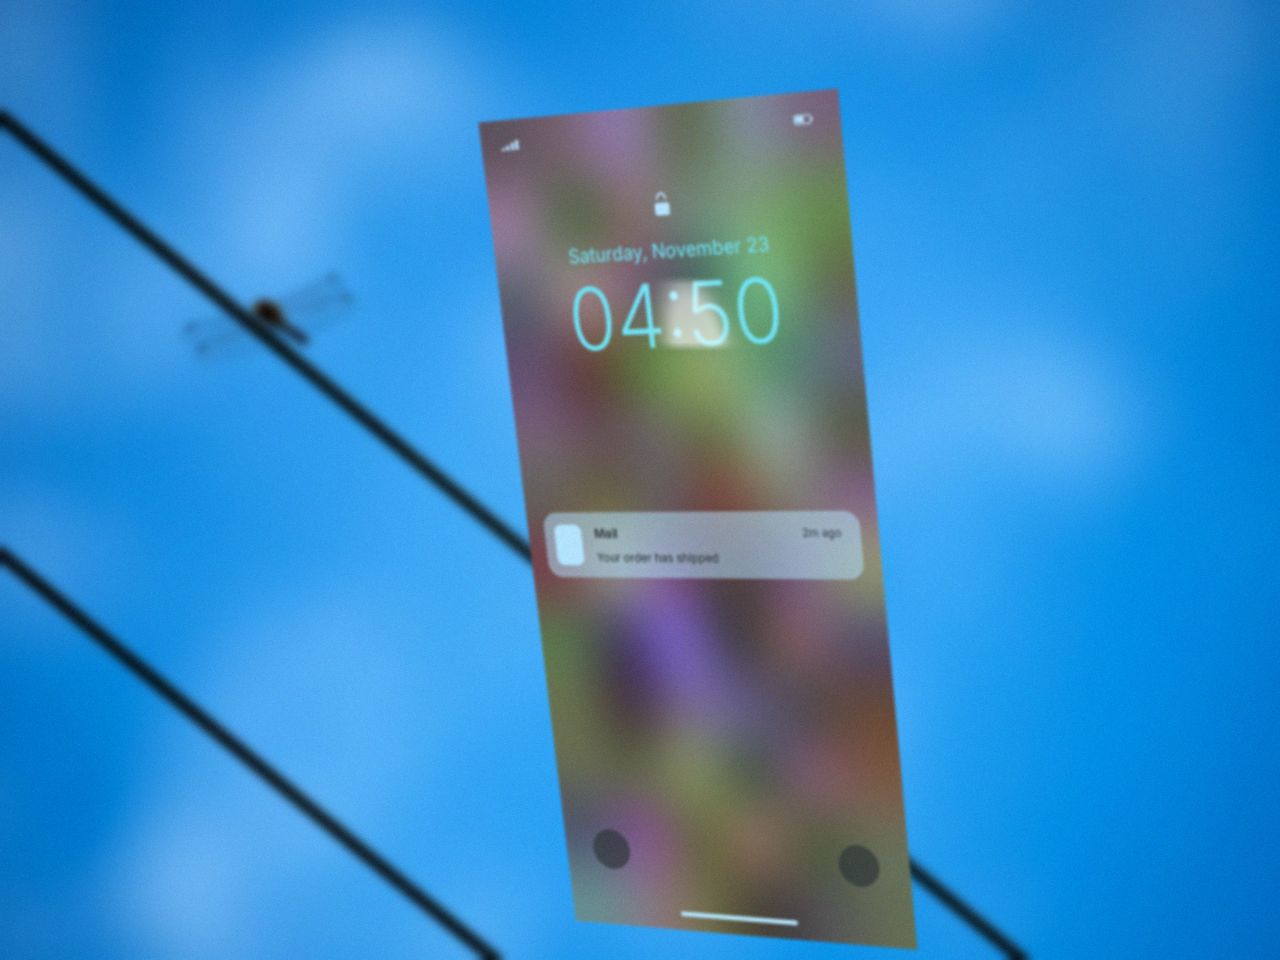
4:50
